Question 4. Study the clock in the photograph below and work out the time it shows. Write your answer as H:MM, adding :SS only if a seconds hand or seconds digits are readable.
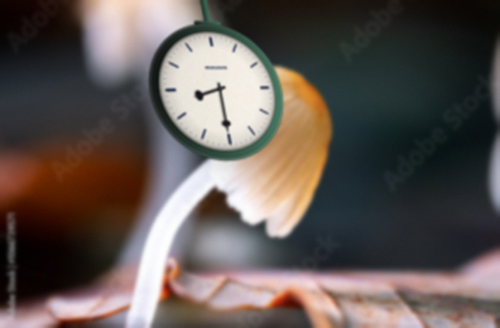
8:30
